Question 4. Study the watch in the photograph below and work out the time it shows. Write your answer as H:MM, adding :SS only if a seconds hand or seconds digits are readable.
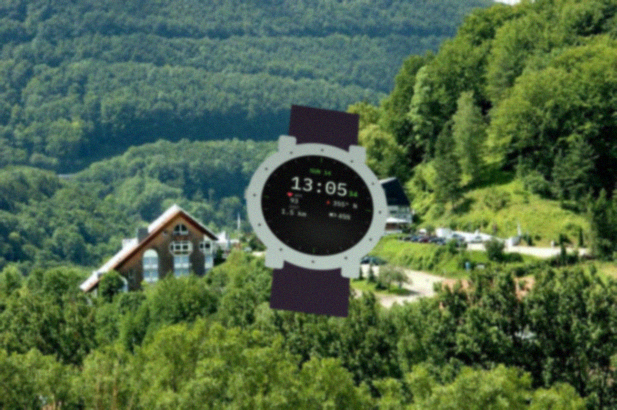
13:05
